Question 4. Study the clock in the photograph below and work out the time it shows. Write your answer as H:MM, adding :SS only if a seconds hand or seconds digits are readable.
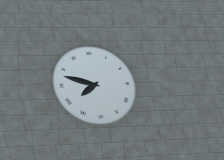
7:48
